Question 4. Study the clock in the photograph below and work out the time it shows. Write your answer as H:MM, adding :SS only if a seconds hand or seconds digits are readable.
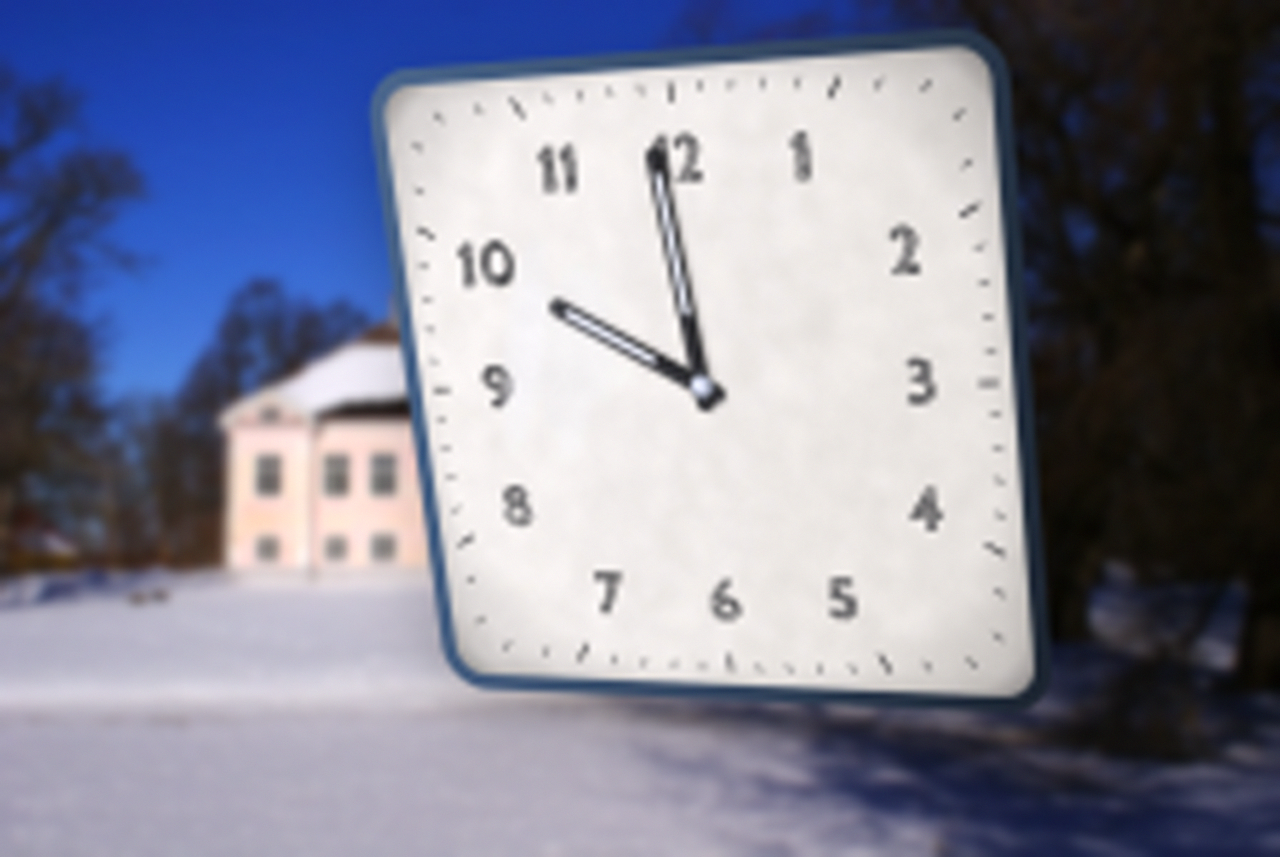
9:59
